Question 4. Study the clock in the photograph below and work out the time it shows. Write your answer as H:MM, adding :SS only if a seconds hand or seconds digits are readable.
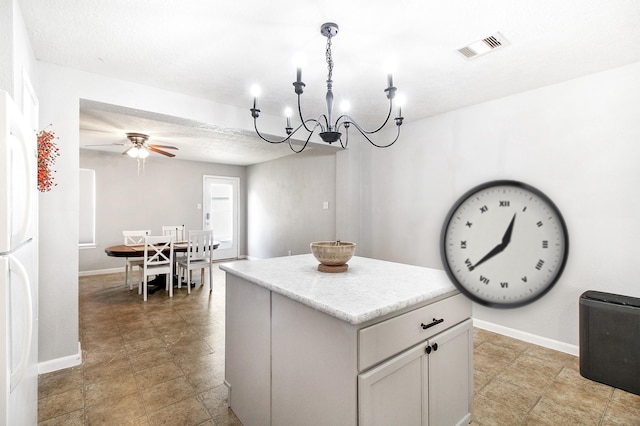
12:39
